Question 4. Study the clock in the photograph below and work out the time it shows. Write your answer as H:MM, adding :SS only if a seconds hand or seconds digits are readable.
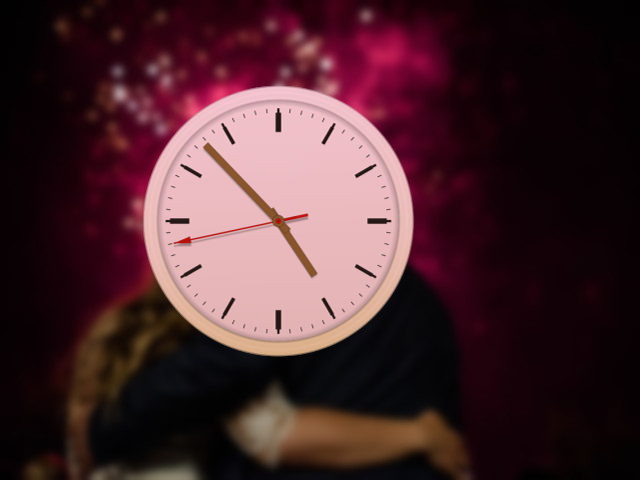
4:52:43
